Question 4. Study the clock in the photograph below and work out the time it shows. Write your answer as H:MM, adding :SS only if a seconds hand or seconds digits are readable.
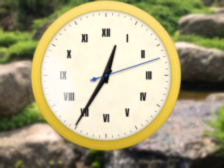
12:35:12
